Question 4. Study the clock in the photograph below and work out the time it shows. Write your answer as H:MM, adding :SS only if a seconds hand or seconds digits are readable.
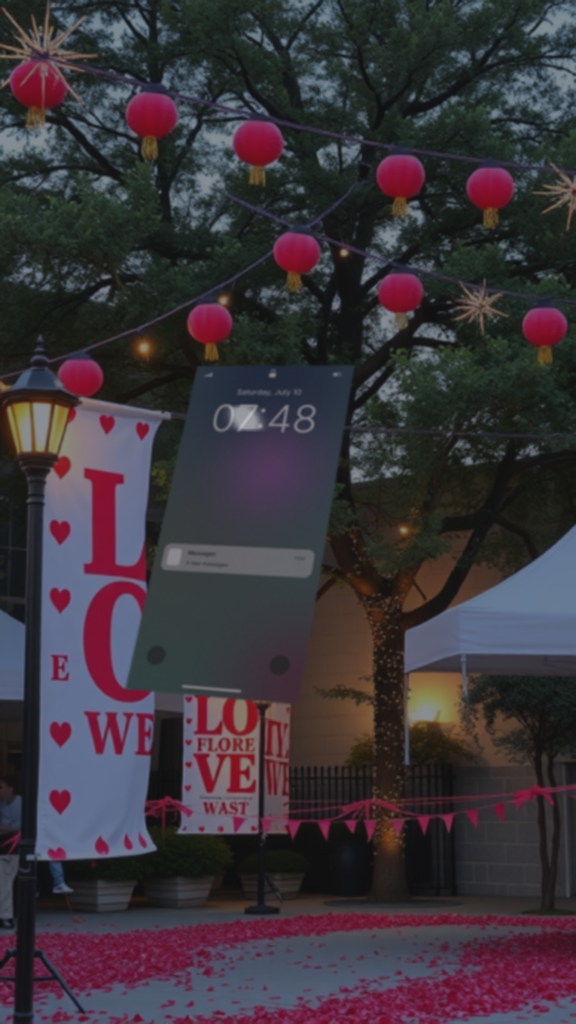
7:48
